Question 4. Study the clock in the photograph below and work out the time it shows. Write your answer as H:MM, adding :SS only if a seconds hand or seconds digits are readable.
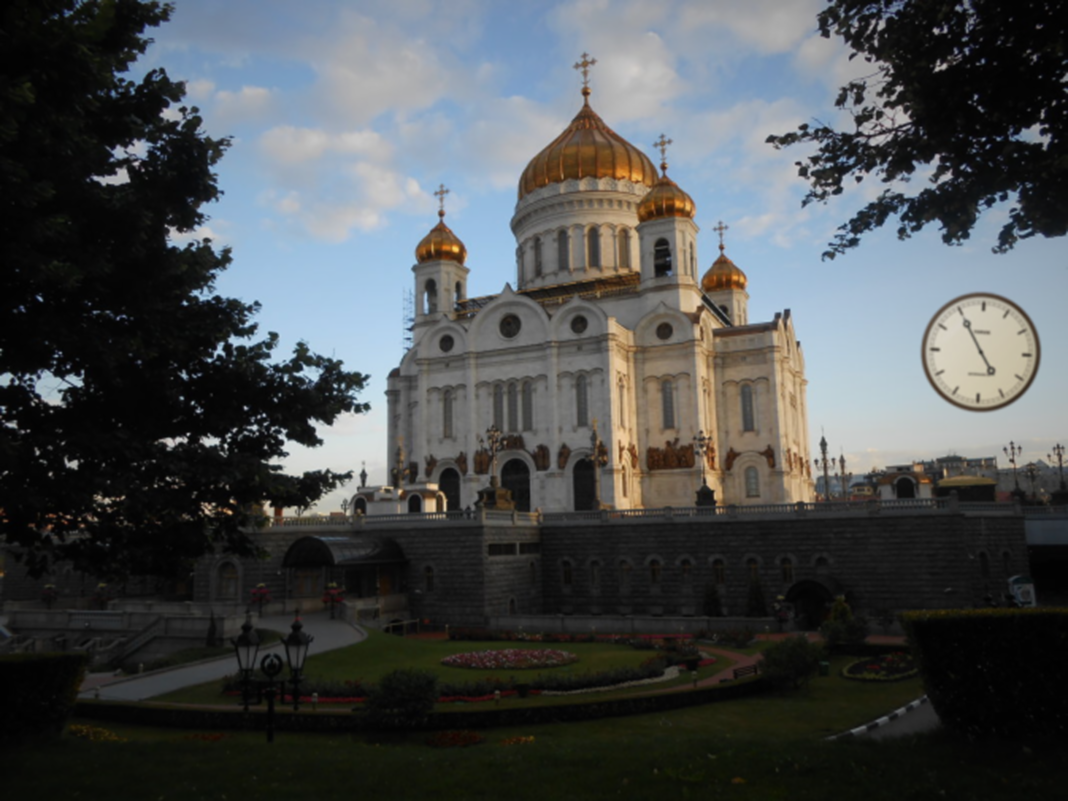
4:55
